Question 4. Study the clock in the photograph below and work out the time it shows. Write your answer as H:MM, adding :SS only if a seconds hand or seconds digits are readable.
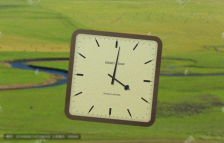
4:01
